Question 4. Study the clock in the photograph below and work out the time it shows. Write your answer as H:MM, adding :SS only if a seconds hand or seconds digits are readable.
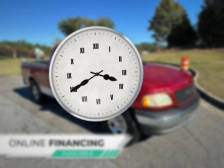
3:40
